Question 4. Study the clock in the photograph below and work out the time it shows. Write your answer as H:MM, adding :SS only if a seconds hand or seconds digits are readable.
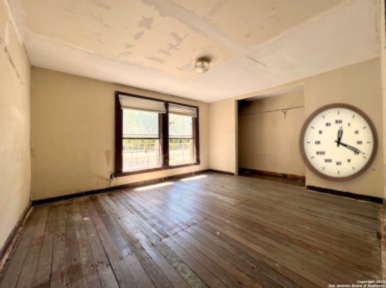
12:19
